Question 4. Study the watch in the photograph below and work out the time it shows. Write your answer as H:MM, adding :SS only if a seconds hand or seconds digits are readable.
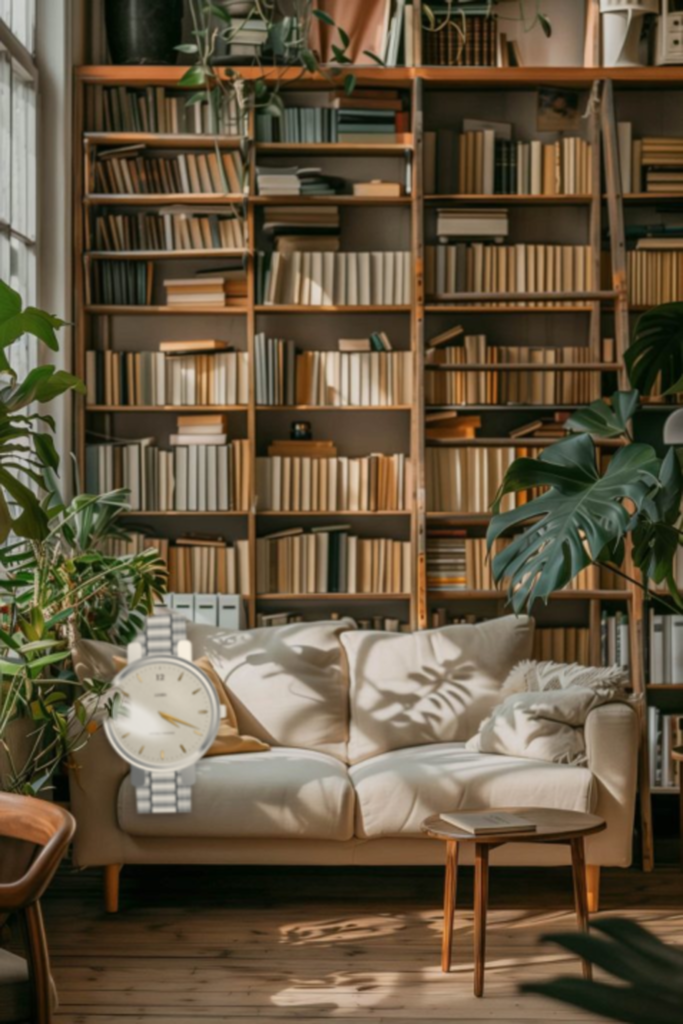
4:19
